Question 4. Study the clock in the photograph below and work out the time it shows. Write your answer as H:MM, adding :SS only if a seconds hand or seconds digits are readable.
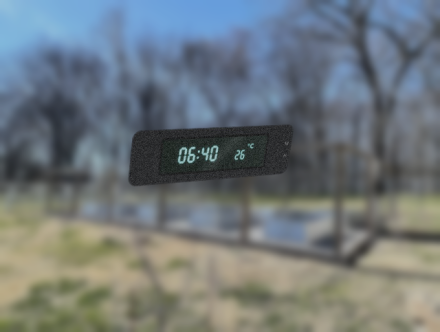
6:40
